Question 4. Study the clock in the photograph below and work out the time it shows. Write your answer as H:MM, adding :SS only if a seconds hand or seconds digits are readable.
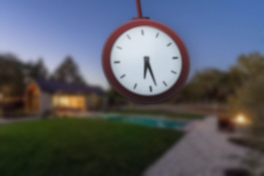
6:28
